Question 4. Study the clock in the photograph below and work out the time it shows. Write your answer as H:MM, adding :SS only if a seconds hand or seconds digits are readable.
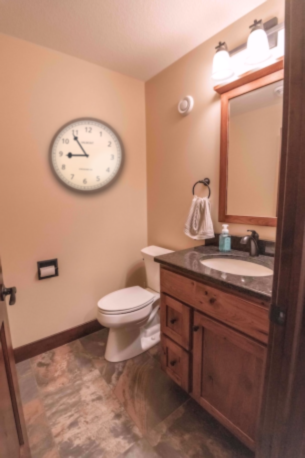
8:54
